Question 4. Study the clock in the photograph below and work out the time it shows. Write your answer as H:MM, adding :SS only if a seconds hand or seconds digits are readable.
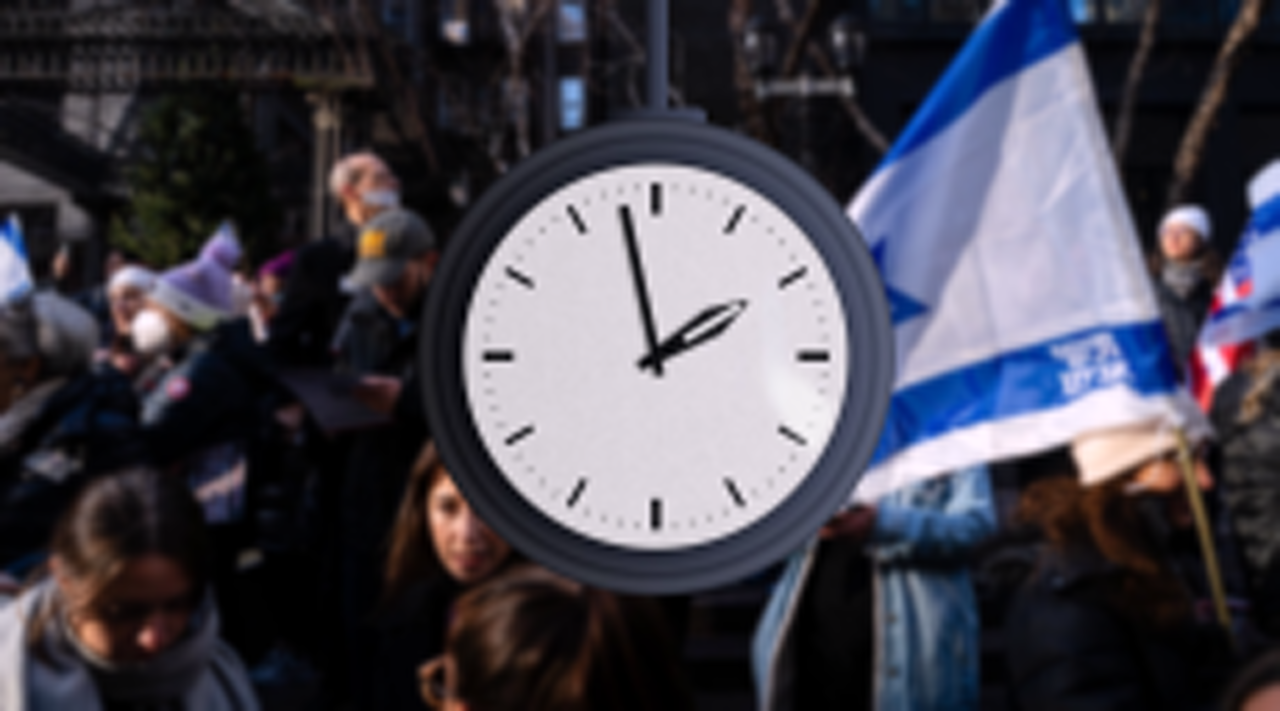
1:58
